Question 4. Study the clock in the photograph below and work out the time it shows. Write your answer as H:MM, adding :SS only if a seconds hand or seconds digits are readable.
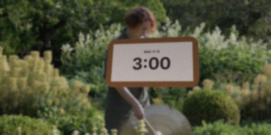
3:00
